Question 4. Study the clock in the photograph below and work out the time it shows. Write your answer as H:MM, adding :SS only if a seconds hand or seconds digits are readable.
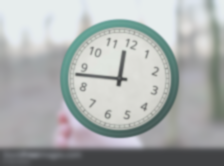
11:43
